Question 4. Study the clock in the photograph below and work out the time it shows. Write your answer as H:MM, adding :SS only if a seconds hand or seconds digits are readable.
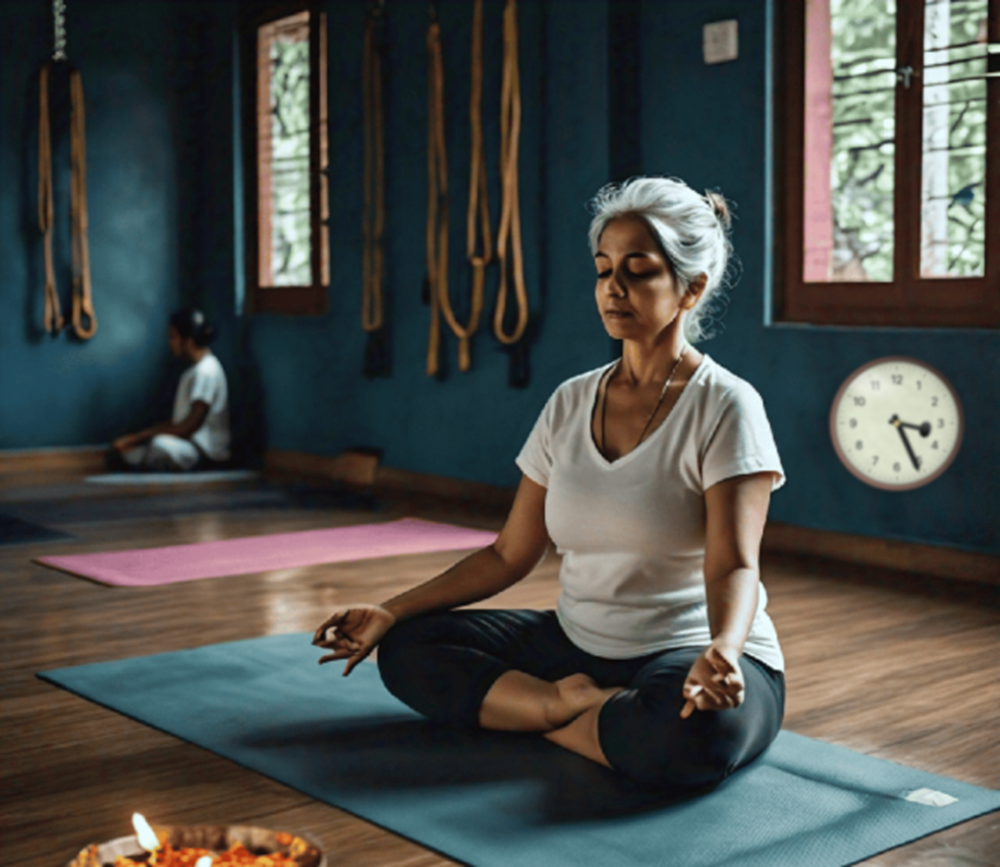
3:26
